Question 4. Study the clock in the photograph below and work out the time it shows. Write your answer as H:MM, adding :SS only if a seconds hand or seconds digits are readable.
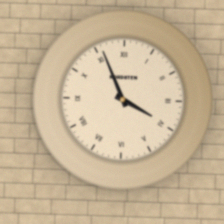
3:56
